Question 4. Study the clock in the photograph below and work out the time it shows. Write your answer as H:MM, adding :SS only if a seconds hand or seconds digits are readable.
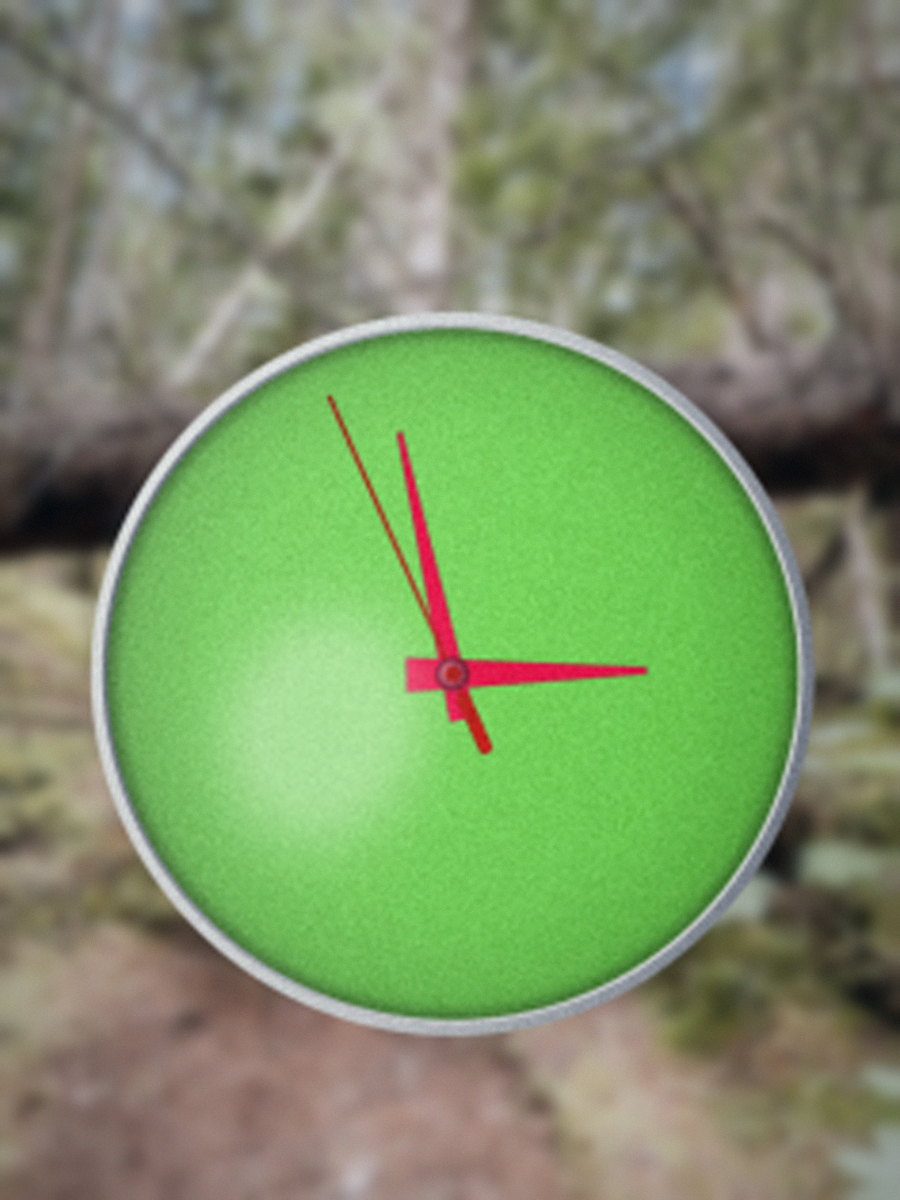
2:57:56
